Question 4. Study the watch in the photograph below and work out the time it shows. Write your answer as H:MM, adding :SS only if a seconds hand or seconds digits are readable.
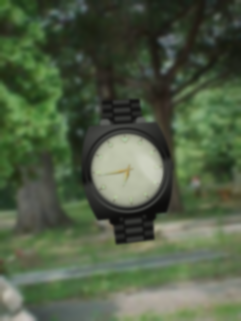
6:44
